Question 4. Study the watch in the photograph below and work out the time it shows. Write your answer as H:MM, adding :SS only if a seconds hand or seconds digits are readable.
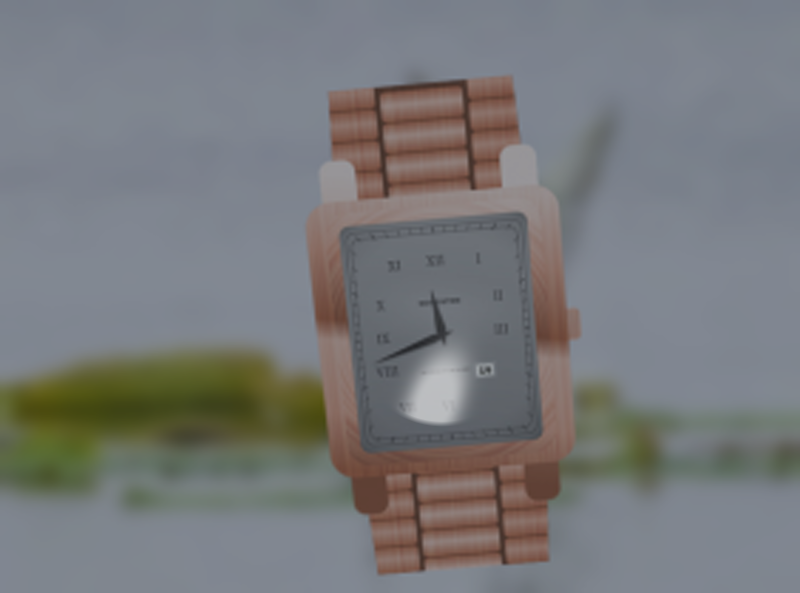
11:42
